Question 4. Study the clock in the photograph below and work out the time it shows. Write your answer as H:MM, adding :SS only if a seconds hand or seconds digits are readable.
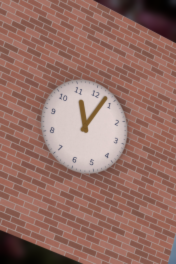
11:03
